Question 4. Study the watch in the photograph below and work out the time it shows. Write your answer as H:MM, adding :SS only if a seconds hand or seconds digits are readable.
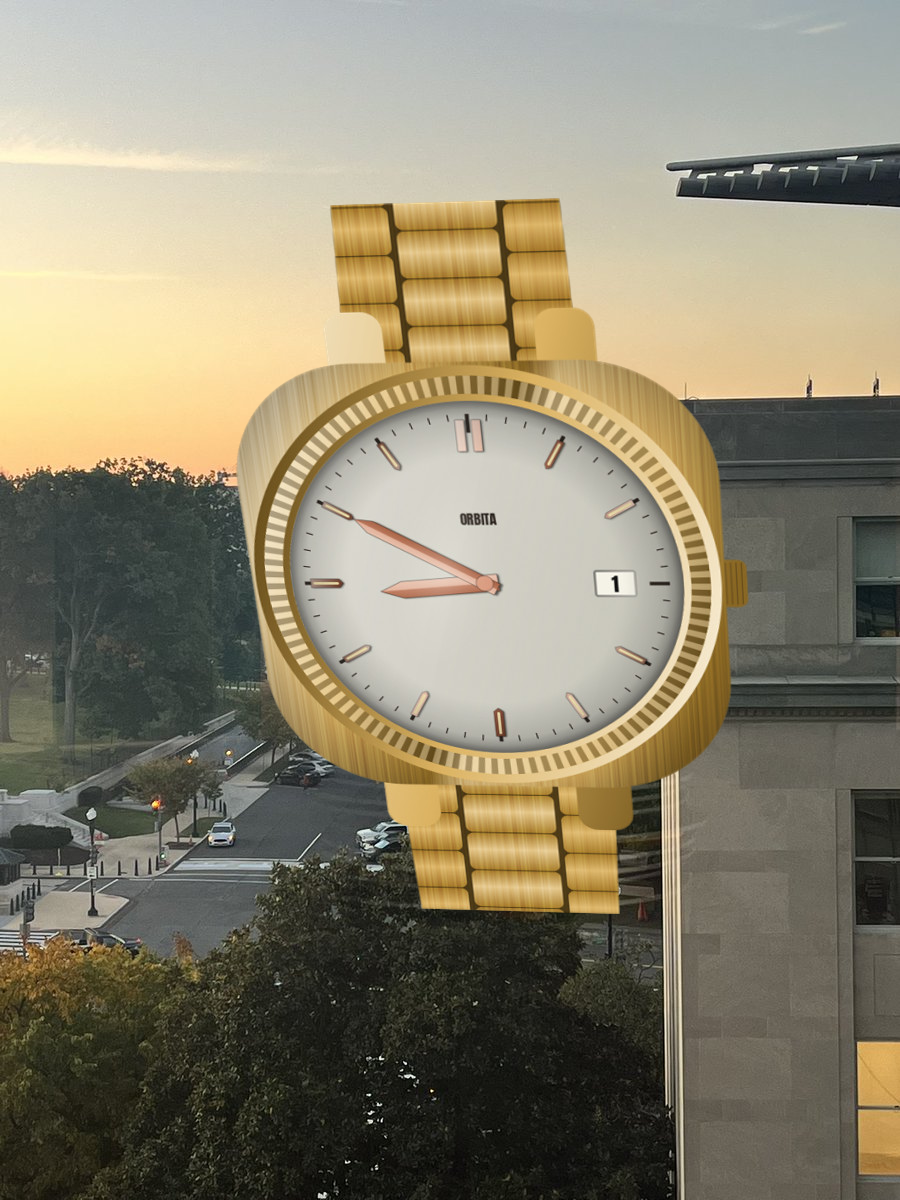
8:50
